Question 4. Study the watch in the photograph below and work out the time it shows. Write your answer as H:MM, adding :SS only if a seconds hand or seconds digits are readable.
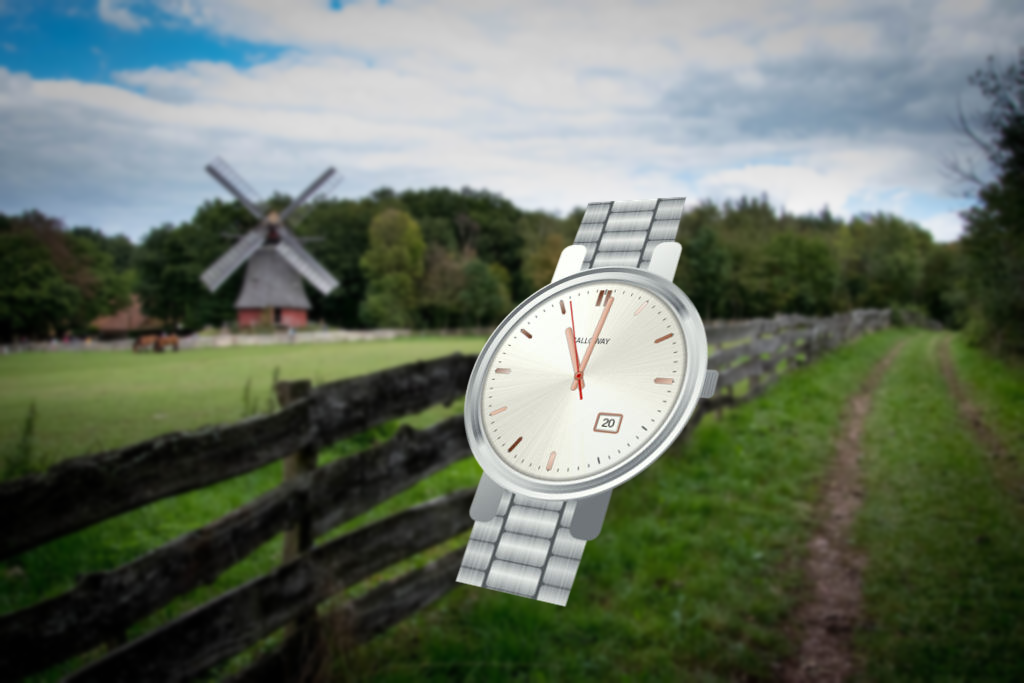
11:00:56
